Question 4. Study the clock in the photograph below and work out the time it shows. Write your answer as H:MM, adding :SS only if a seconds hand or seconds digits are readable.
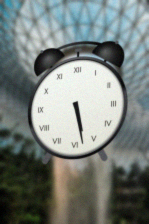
5:28
